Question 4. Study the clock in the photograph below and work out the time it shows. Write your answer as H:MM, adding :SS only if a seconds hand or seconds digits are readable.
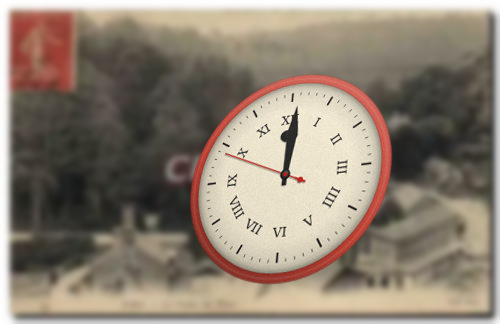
12:00:49
